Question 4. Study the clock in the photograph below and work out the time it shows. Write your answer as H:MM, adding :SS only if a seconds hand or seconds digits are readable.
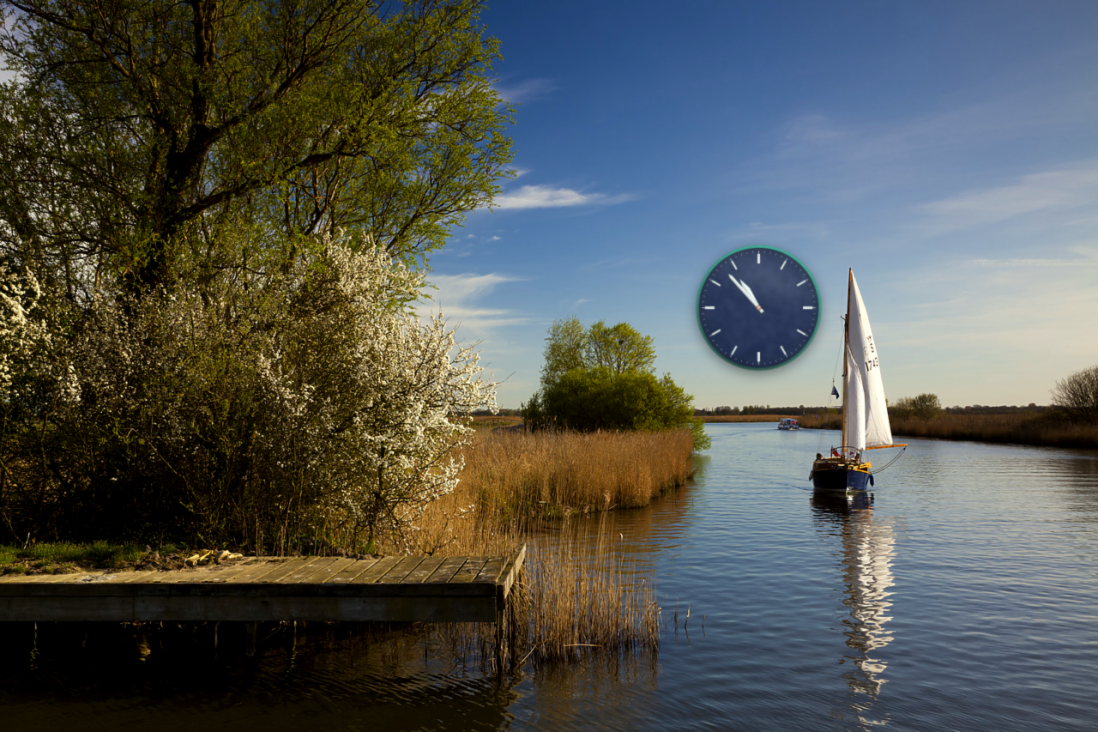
10:53
